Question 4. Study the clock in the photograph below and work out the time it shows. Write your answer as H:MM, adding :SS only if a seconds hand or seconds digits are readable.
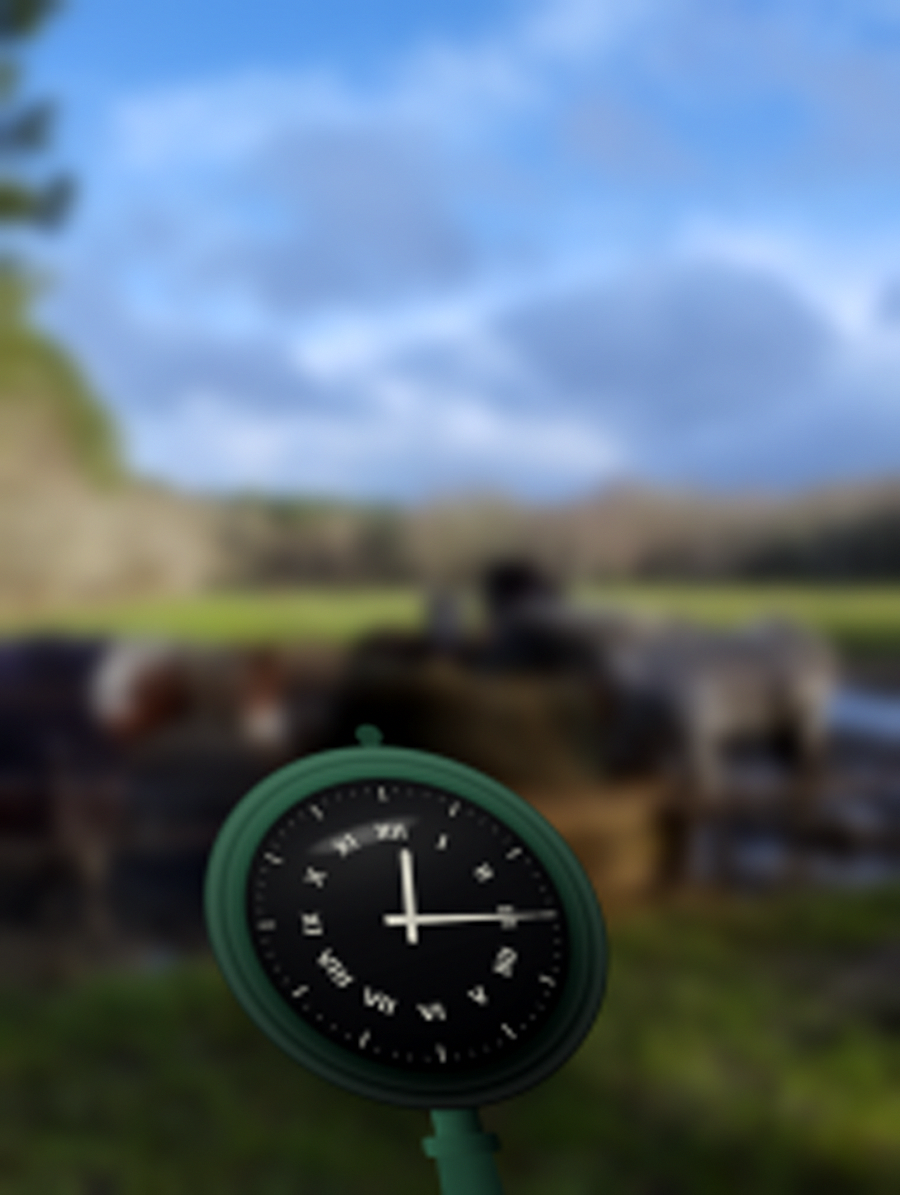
12:15
